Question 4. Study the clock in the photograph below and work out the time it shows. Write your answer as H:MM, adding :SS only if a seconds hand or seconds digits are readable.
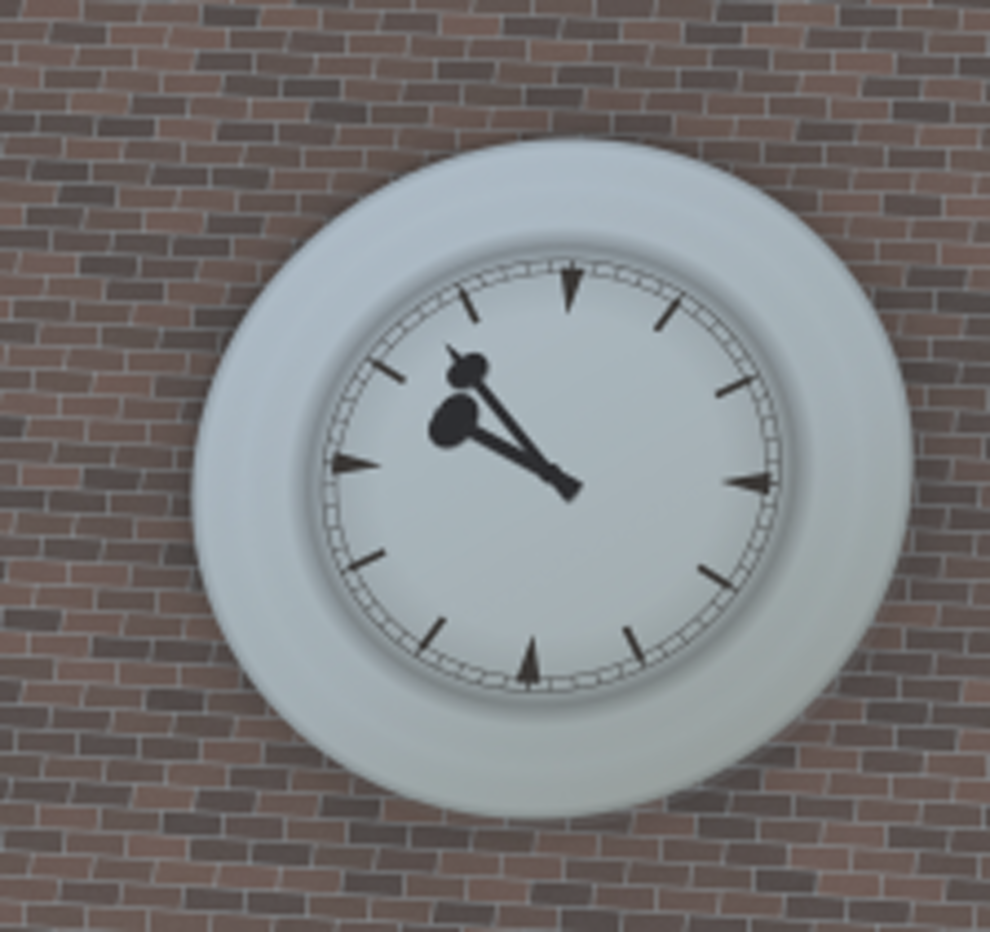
9:53
